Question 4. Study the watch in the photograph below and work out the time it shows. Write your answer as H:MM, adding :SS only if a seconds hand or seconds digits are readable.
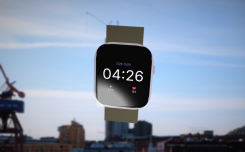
4:26
